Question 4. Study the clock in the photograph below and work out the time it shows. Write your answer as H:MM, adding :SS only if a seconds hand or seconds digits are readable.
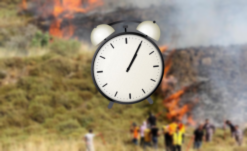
1:05
